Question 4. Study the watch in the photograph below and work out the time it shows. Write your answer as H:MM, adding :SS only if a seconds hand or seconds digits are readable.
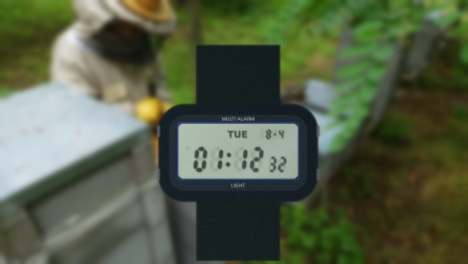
1:12:32
